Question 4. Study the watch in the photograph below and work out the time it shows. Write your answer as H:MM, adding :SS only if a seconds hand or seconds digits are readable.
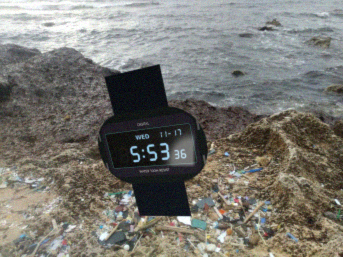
5:53
